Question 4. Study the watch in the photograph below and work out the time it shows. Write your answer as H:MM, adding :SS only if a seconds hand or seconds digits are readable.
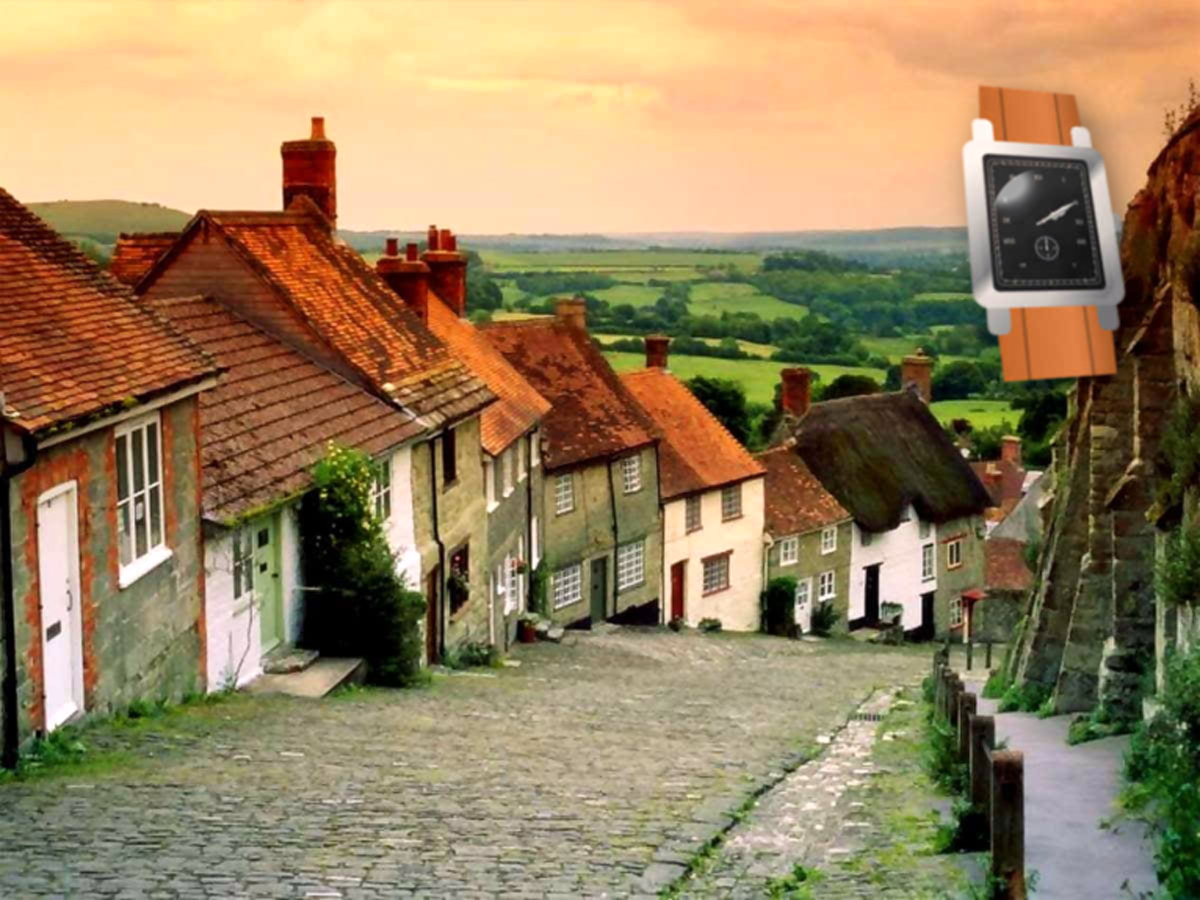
2:10
